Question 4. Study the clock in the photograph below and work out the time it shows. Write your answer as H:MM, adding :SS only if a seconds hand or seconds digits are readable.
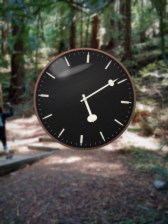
5:09
